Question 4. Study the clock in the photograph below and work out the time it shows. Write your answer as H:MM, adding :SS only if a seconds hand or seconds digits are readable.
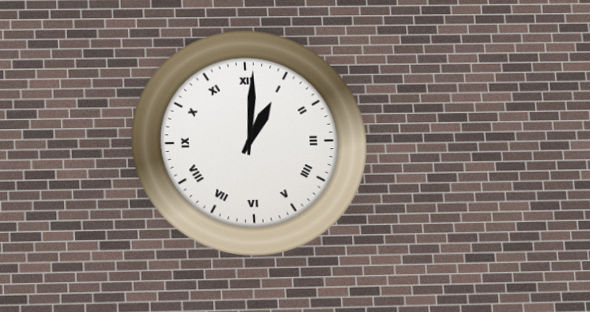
1:01
